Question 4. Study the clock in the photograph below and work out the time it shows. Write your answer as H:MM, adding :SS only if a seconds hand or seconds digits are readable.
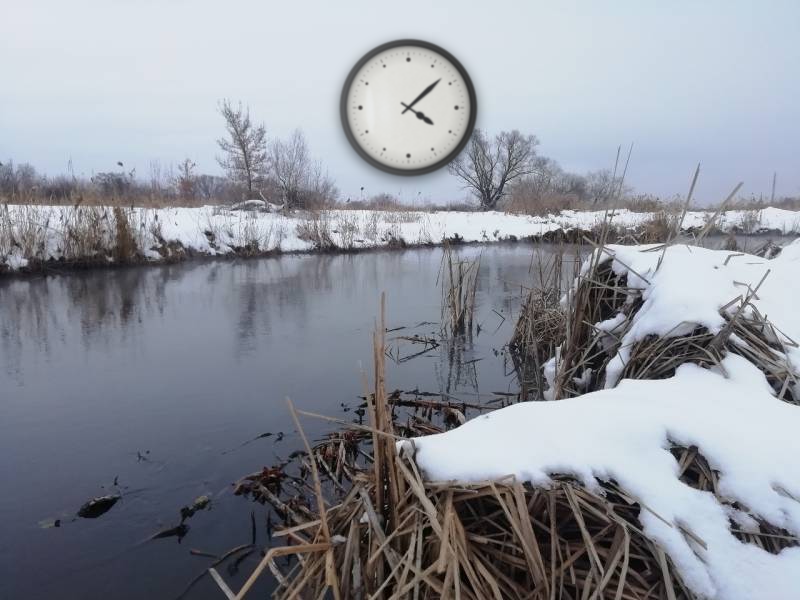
4:08
